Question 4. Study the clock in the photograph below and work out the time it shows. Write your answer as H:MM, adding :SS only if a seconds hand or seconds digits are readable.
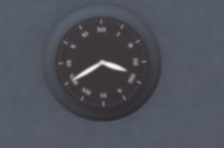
3:40
